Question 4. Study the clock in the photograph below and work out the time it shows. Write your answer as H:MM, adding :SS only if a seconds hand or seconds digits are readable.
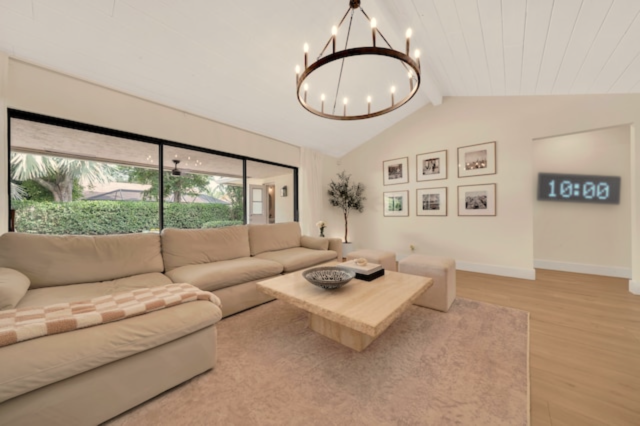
10:00
